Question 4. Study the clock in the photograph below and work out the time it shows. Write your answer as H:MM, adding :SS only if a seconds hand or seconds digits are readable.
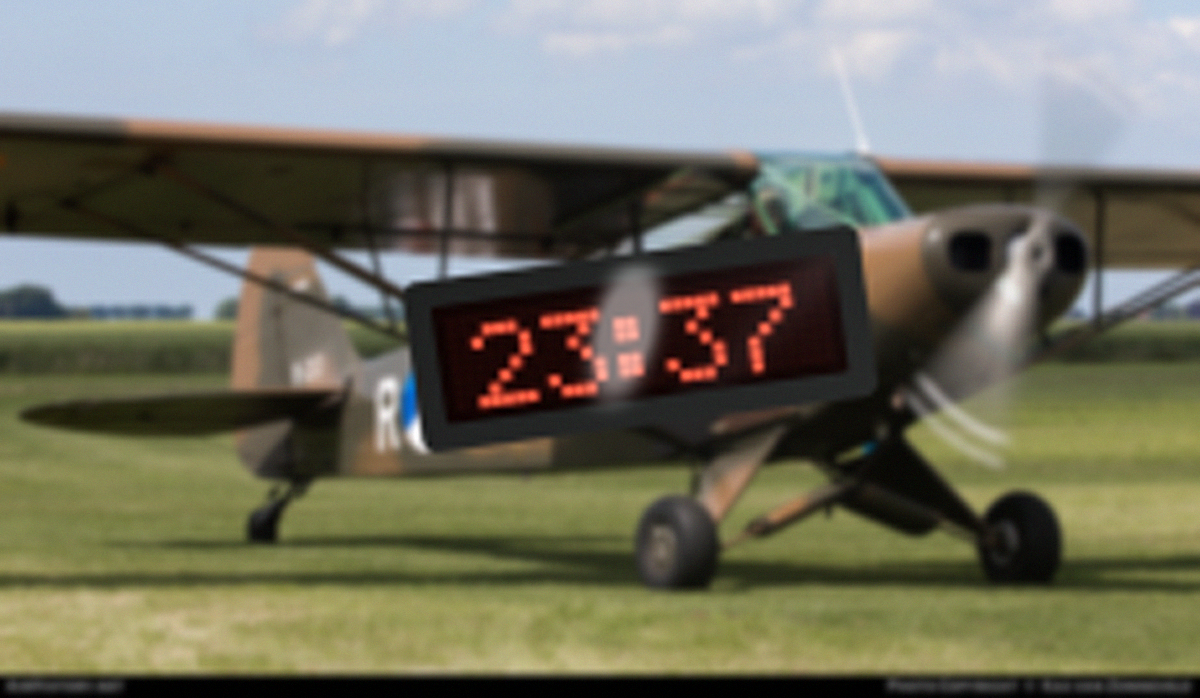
23:37
